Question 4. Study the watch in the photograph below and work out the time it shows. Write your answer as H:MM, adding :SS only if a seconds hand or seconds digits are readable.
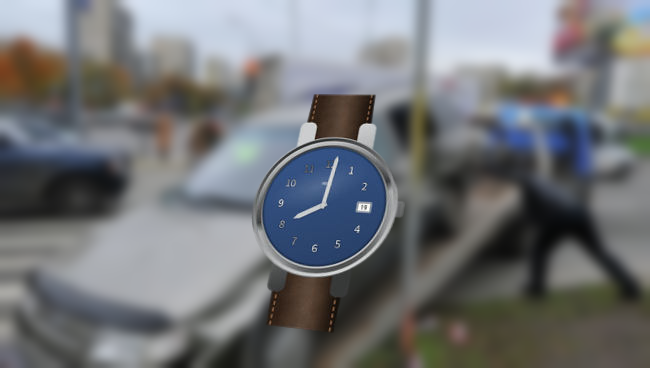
8:01
